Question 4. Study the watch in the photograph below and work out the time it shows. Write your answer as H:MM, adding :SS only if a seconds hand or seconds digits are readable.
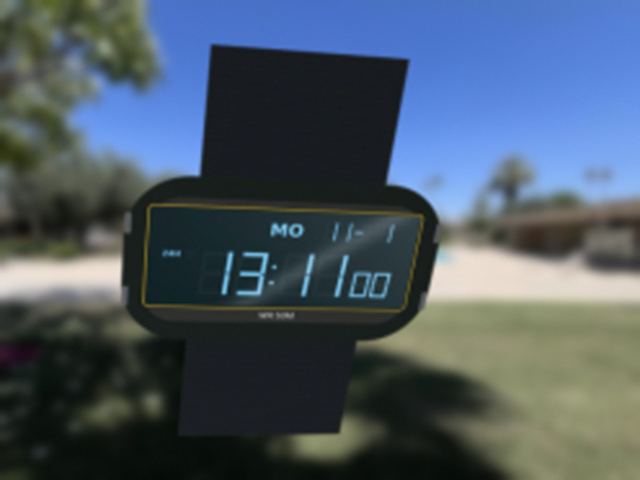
13:11:00
